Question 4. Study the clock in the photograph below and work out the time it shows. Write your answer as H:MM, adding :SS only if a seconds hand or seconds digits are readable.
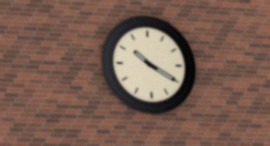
10:20
